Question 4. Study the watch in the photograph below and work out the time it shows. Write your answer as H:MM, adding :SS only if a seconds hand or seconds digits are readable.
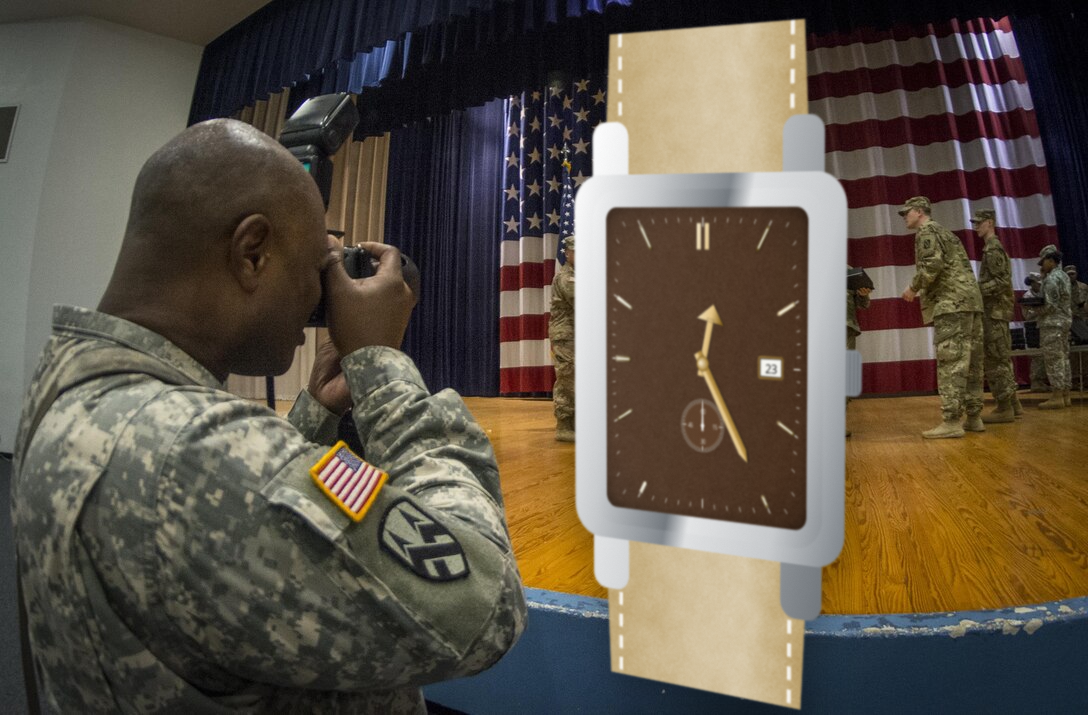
12:25
